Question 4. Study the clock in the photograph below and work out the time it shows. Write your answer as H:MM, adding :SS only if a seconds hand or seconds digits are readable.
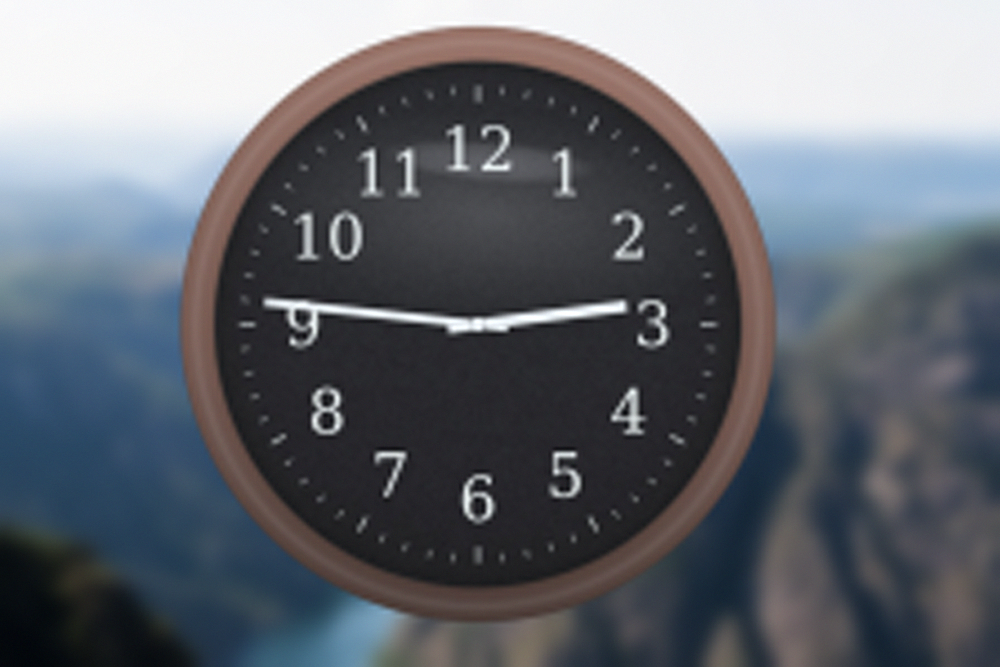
2:46
